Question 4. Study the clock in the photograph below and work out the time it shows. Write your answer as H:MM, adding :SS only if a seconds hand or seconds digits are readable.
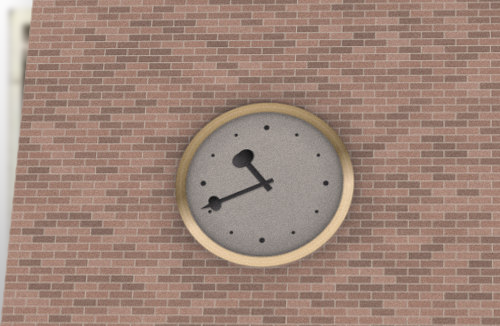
10:41
